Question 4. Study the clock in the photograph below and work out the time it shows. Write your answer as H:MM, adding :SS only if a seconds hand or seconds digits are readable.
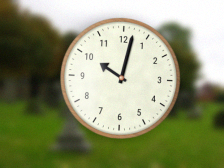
10:02
